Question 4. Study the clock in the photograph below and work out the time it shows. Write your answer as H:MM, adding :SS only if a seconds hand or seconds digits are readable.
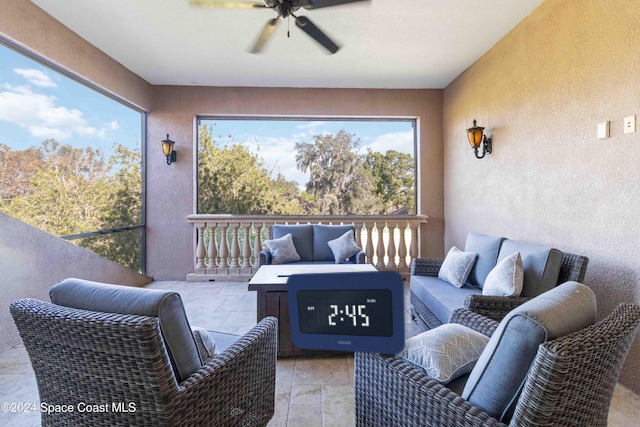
2:45
